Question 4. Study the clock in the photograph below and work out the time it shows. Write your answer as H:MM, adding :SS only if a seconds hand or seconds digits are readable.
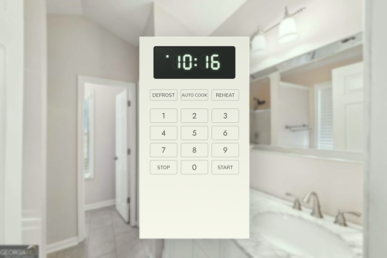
10:16
